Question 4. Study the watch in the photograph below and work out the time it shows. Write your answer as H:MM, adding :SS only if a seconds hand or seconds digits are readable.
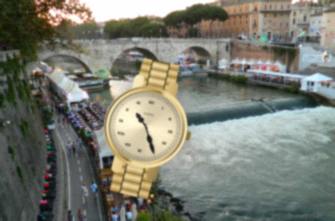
10:25
